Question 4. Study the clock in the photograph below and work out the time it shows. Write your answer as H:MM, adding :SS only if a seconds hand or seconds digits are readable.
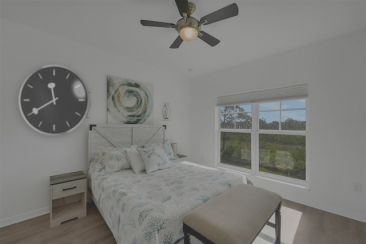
11:40
